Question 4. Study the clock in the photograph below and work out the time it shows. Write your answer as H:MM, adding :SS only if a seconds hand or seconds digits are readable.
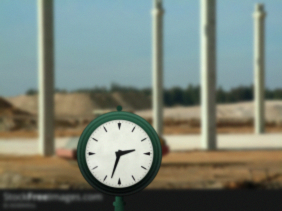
2:33
